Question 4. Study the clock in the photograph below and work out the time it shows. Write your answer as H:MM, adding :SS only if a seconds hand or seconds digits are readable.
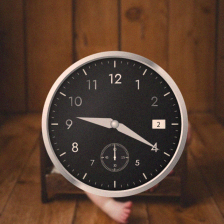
9:20
